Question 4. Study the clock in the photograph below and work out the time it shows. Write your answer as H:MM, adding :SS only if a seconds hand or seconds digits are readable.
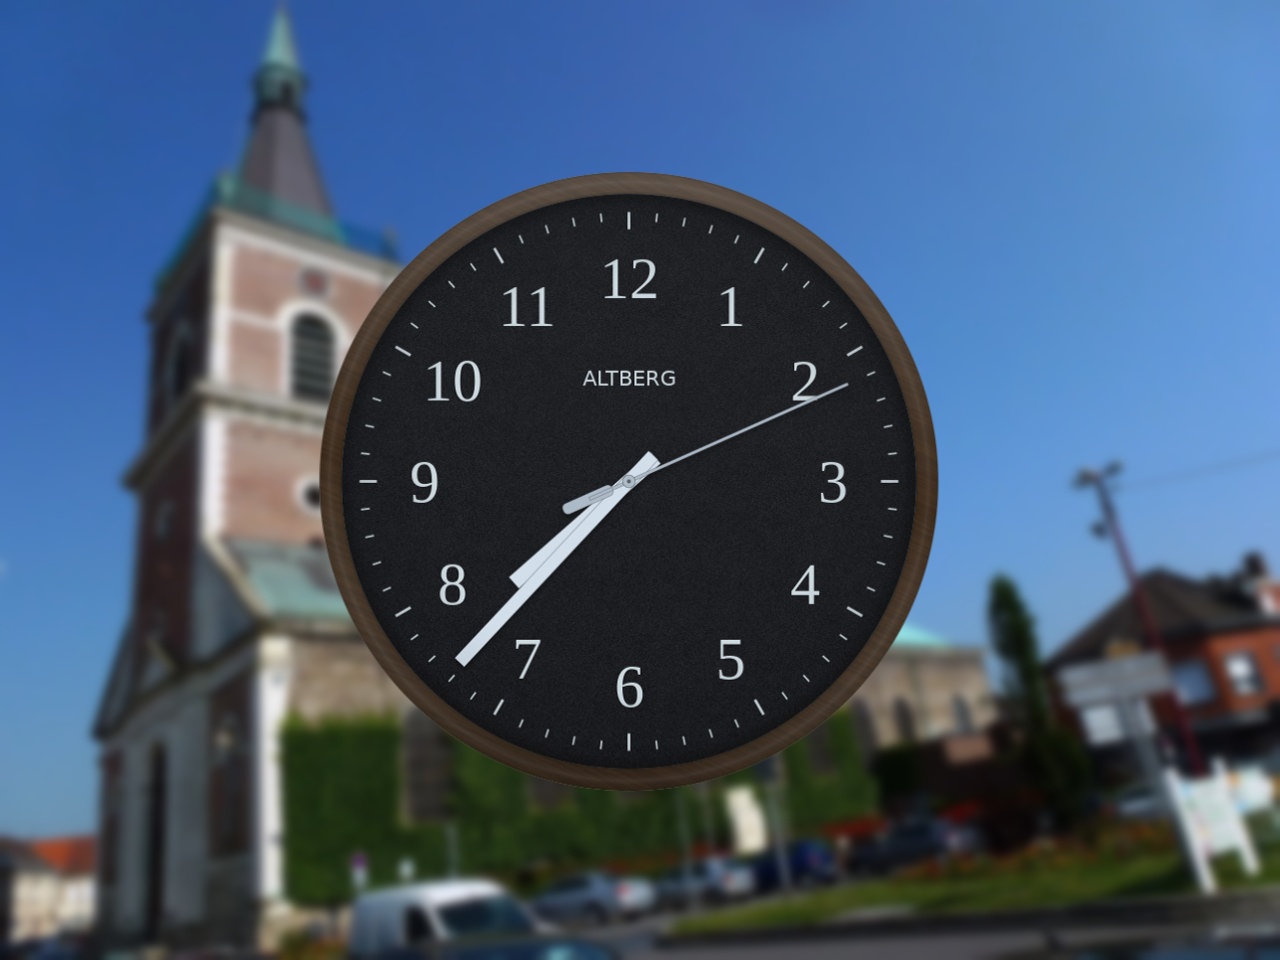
7:37:11
